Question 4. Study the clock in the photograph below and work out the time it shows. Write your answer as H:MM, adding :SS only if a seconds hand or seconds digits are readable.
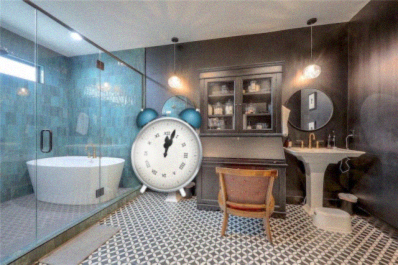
12:03
